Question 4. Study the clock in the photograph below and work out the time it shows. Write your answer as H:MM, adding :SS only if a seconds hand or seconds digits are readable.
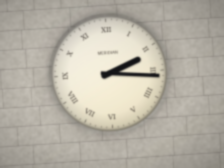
2:16
